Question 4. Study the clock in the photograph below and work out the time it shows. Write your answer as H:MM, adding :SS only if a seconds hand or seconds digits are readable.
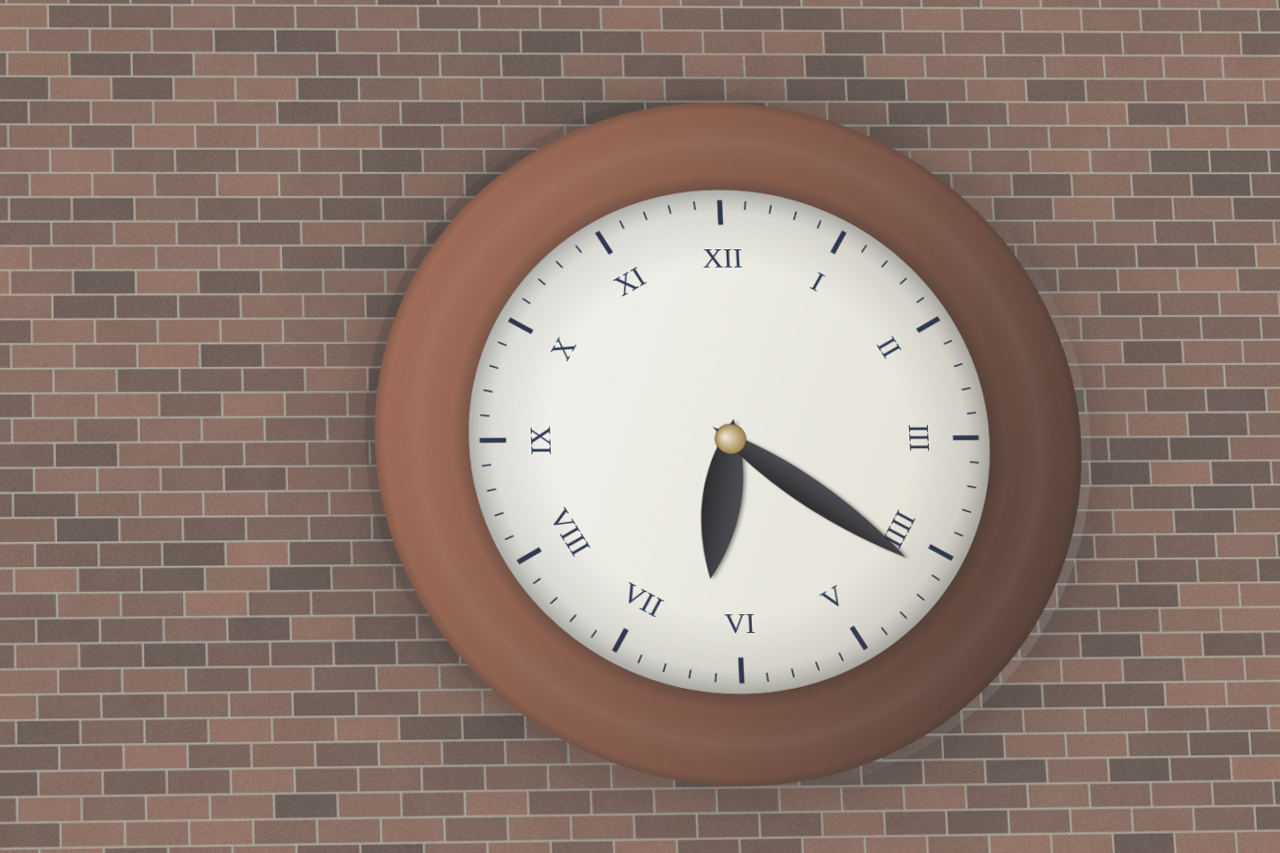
6:21
